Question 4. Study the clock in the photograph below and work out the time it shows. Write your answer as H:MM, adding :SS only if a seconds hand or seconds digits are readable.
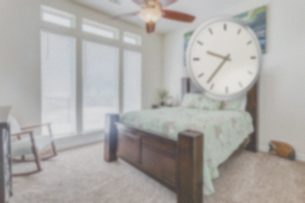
9:37
